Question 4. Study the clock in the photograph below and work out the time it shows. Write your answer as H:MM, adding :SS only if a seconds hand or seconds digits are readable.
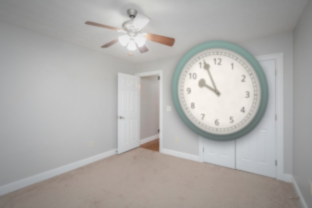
9:56
